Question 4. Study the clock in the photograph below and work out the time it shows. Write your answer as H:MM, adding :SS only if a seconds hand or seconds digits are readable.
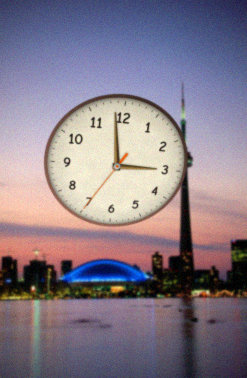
2:58:35
